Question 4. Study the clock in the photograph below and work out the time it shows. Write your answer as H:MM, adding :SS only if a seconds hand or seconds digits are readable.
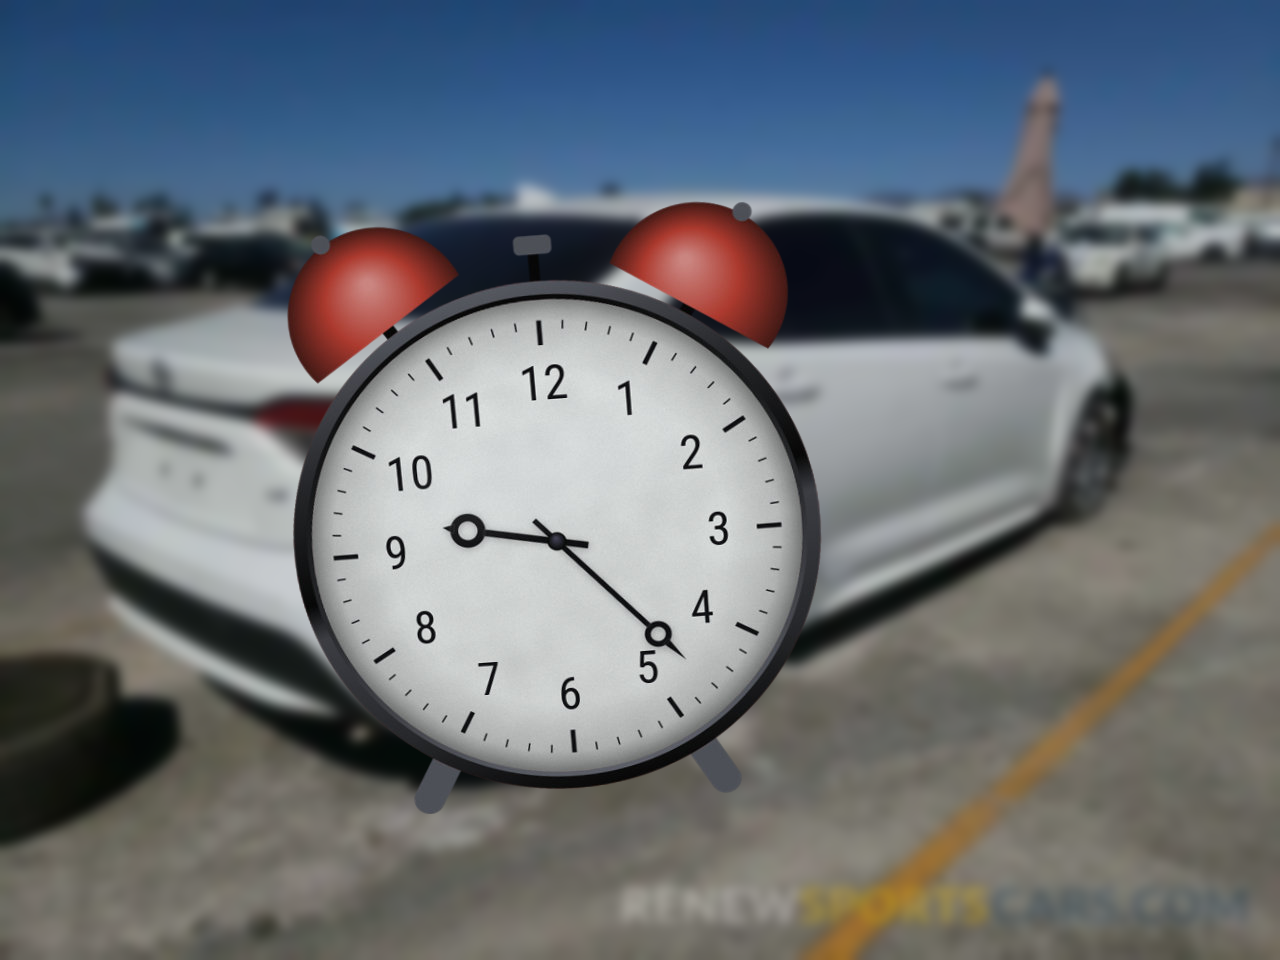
9:23
